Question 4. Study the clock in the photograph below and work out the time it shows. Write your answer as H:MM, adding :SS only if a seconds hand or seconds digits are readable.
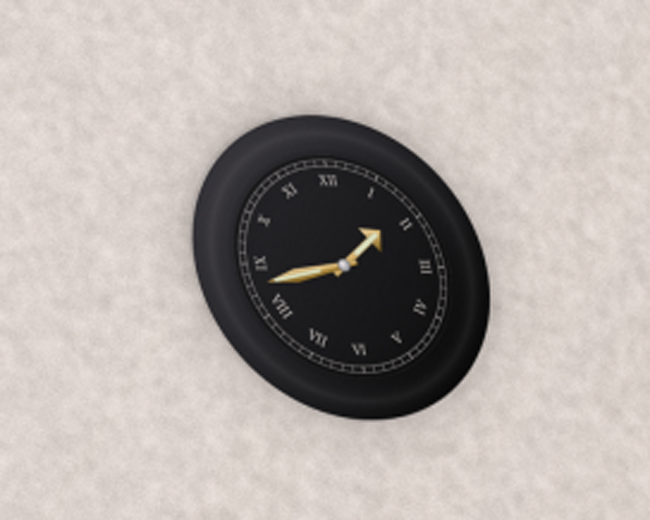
1:43
